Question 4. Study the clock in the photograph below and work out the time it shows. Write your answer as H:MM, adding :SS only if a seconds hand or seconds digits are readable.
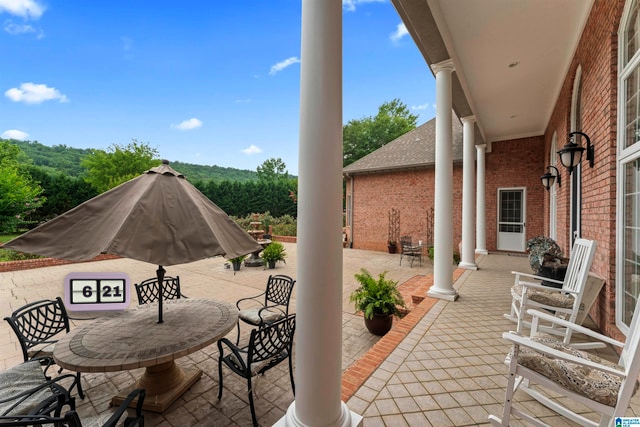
6:21
